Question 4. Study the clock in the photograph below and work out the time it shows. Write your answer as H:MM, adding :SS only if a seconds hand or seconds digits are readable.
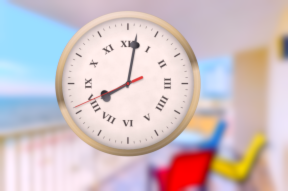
8:01:41
